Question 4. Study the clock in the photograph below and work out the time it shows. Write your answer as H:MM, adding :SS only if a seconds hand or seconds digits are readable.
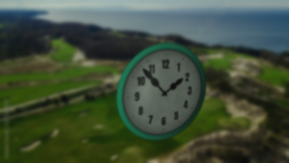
1:53
